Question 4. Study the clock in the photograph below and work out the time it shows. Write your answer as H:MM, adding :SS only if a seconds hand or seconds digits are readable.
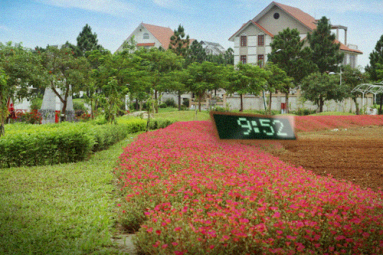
9:52
